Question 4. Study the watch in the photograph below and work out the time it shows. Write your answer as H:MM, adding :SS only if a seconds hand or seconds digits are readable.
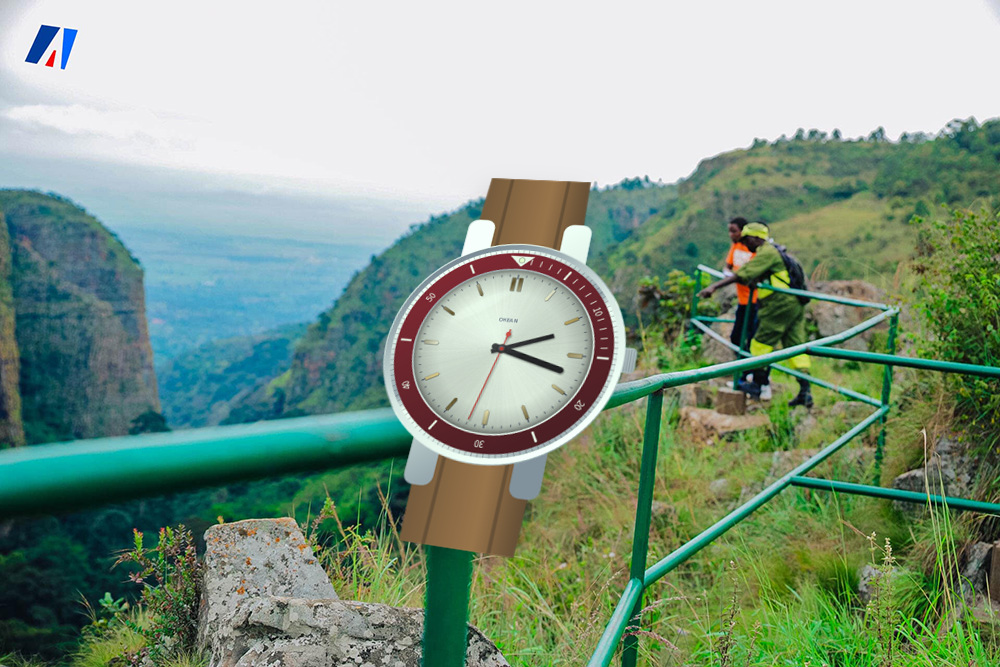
2:17:32
